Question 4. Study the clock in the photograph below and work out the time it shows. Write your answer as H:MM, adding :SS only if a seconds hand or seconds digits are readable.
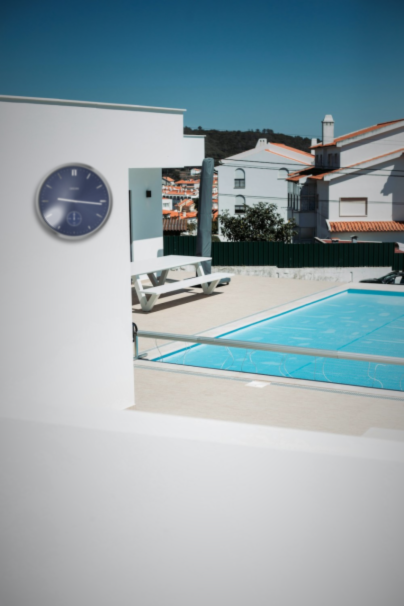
9:16
